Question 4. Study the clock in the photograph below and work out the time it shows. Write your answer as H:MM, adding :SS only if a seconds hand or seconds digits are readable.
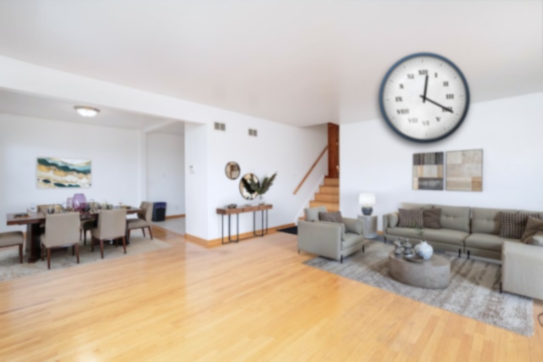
12:20
